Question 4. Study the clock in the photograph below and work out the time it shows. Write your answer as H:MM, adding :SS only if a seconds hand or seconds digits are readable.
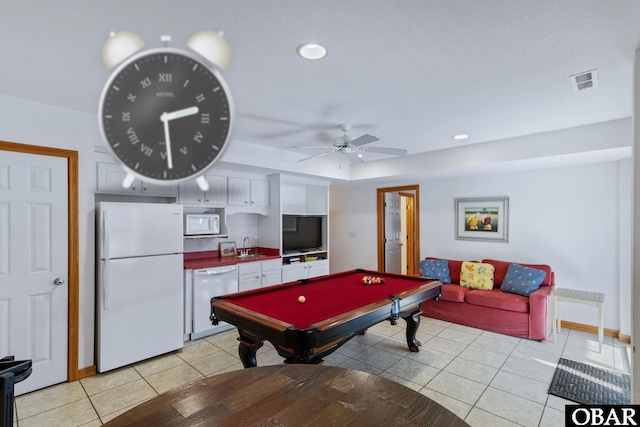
2:29
